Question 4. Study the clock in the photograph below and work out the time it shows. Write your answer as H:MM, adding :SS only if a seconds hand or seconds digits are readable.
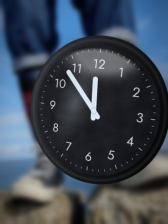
11:53
